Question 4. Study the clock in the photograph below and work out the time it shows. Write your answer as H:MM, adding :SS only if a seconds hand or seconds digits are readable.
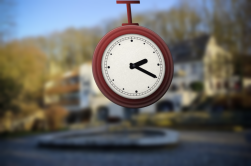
2:20
